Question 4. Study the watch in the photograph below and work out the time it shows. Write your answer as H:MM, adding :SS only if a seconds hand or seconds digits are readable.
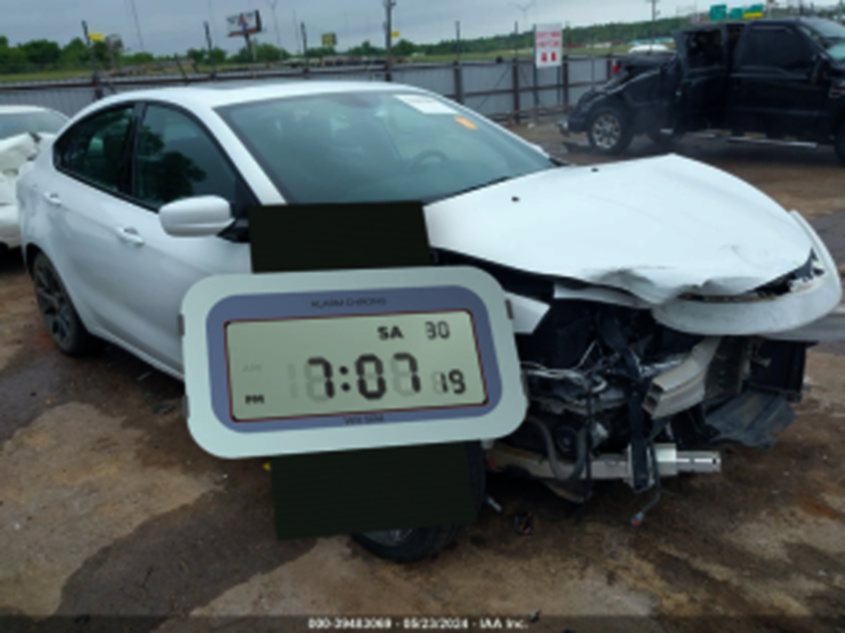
7:07:19
